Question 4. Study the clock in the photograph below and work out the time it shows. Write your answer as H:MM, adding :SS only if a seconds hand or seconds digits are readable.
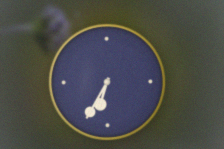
6:35
